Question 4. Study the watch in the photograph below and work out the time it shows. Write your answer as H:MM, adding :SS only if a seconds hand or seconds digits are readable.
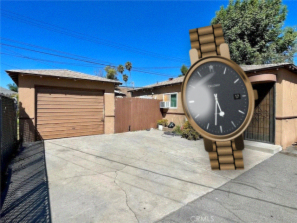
5:32
